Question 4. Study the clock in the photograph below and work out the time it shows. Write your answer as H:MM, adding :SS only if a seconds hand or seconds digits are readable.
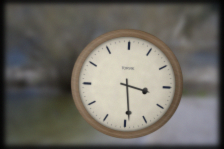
3:29
